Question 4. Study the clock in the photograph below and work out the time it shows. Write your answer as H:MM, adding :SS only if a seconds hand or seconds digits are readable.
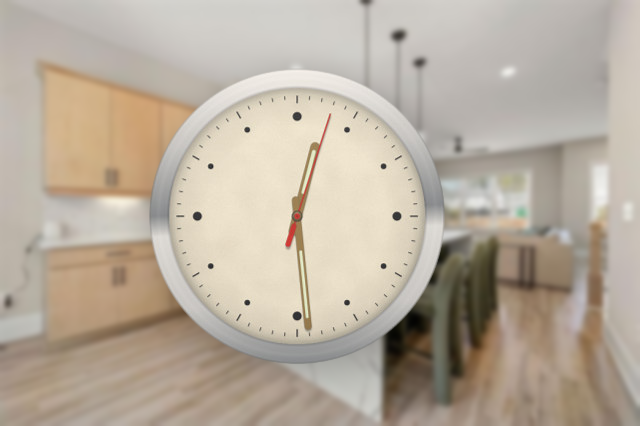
12:29:03
